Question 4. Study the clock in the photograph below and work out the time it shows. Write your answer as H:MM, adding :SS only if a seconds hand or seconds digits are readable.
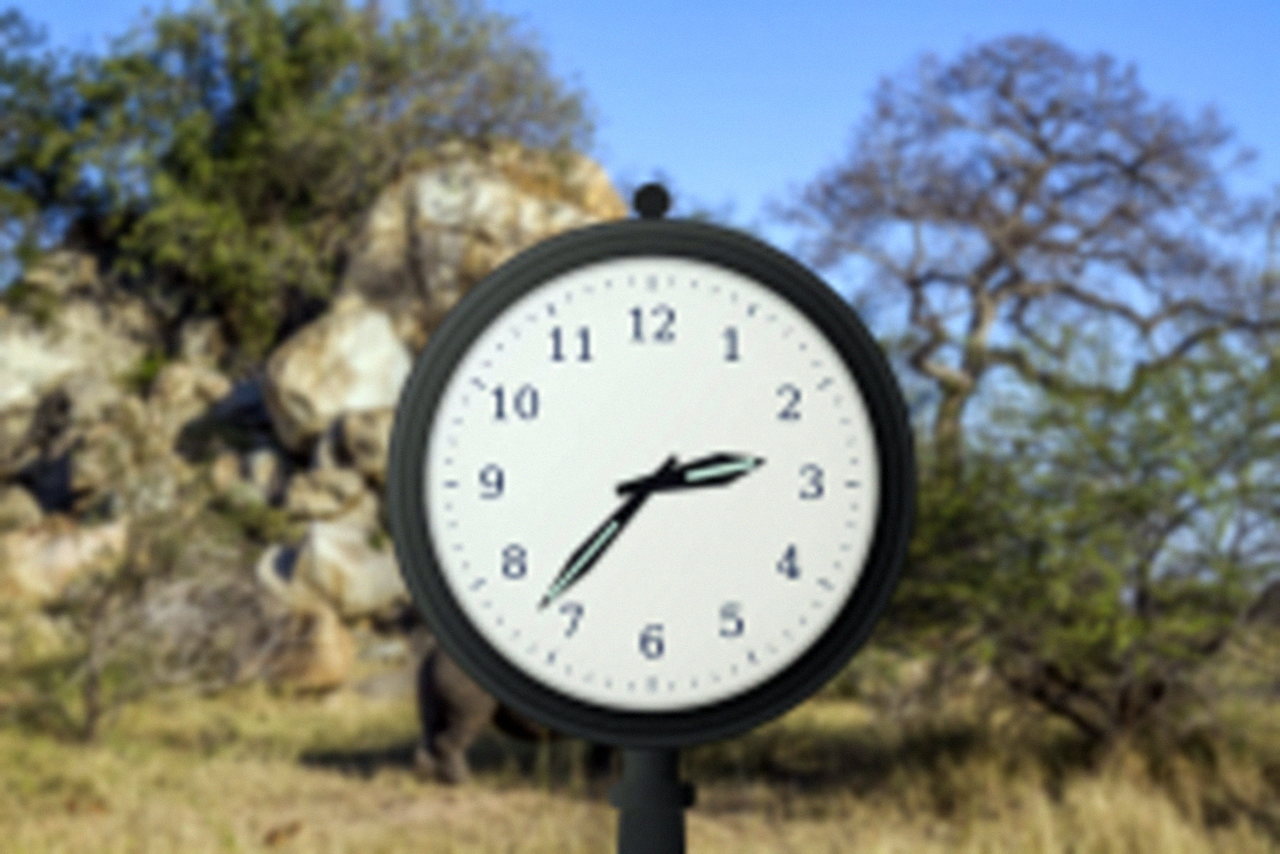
2:37
